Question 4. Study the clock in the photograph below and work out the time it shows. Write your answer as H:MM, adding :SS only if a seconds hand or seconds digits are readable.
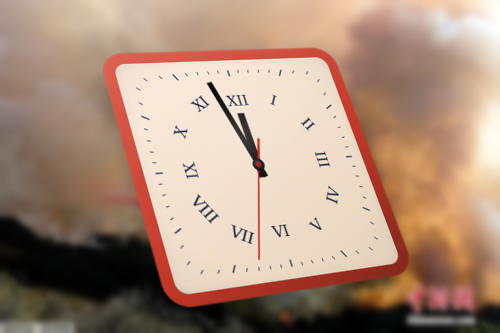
11:57:33
